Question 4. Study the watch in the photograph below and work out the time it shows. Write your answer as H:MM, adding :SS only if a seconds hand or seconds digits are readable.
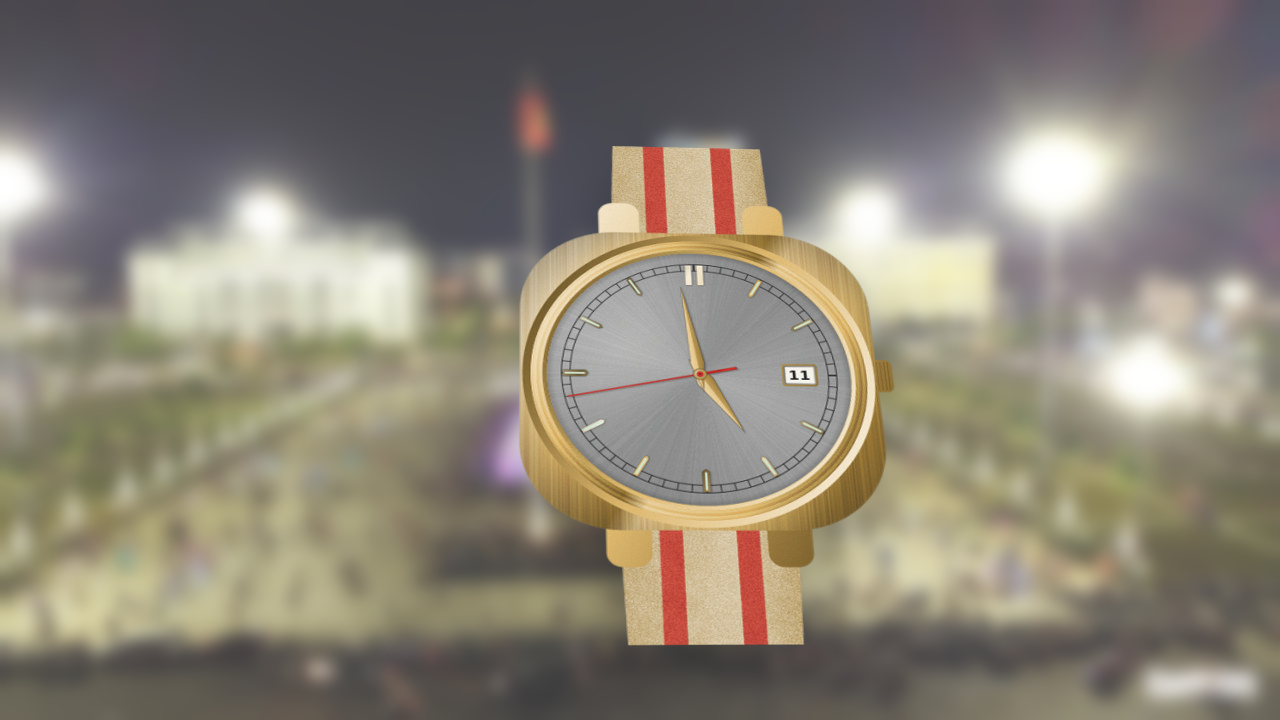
4:58:43
